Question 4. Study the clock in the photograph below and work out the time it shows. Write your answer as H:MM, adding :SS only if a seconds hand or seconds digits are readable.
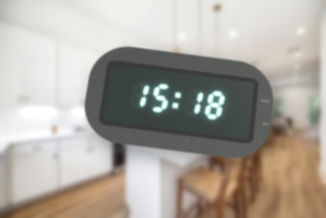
15:18
